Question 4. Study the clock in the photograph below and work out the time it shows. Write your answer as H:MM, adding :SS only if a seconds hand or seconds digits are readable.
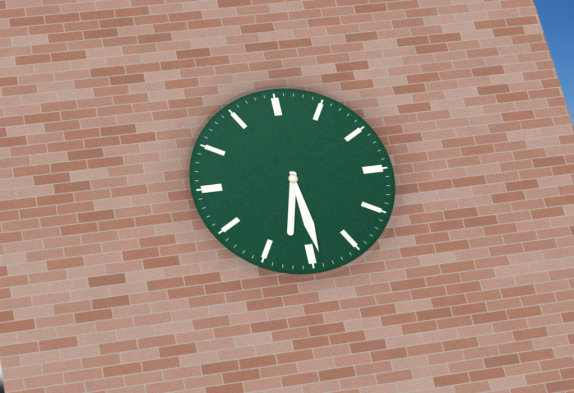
6:29
